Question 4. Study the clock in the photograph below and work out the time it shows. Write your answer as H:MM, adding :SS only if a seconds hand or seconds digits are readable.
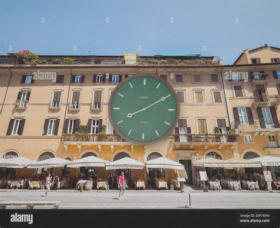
8:10
